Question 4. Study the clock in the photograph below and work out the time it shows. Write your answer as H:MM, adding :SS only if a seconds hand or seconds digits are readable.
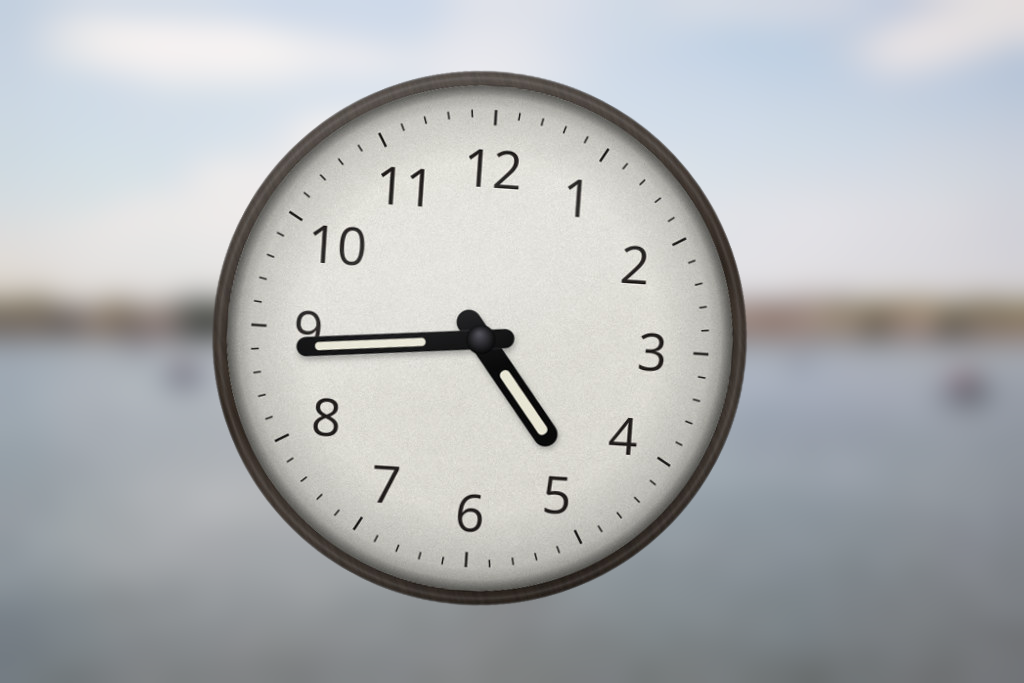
4:44
